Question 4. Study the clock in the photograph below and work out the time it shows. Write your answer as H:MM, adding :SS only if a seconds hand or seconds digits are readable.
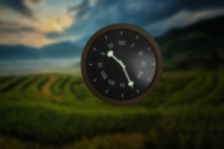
10:26
